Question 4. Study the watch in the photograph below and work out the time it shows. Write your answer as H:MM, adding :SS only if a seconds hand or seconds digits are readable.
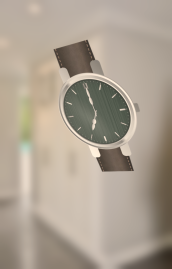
7:00
